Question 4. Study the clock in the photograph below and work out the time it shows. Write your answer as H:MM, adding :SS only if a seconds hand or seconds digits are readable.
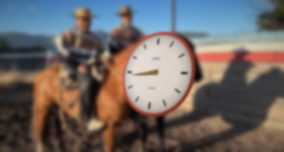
8:44
